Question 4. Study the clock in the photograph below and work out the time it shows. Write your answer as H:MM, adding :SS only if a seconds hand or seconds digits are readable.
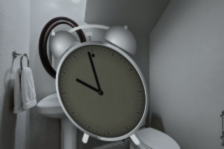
9:59
